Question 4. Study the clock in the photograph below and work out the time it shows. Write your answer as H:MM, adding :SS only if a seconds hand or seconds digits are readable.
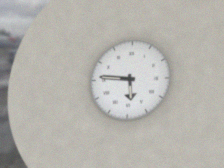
5:46
